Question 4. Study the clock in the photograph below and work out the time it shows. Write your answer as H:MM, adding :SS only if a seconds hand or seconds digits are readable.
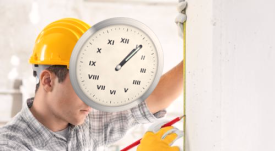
1:06
